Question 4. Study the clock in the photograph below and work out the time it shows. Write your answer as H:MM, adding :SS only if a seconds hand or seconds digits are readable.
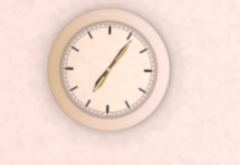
7:06
